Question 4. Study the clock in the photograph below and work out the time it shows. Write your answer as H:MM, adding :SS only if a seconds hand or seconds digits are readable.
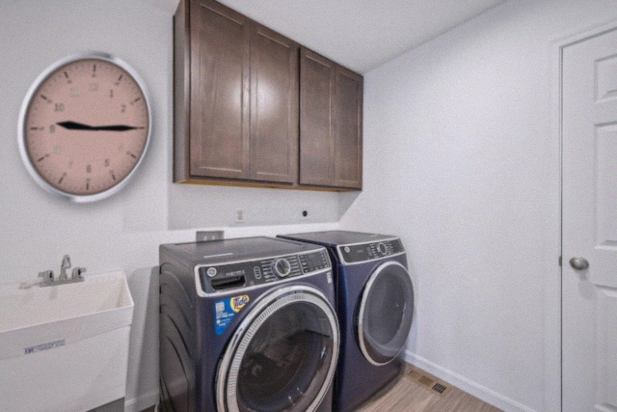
9:15
